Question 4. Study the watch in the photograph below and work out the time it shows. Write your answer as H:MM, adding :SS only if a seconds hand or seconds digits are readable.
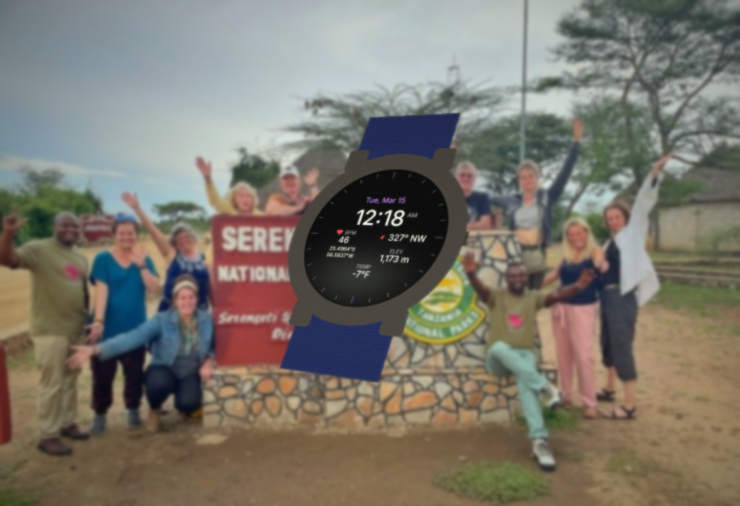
12:18
